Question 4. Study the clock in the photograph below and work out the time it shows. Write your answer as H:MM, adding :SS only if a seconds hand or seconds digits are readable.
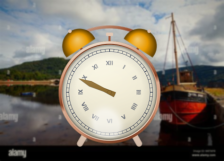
9:49
